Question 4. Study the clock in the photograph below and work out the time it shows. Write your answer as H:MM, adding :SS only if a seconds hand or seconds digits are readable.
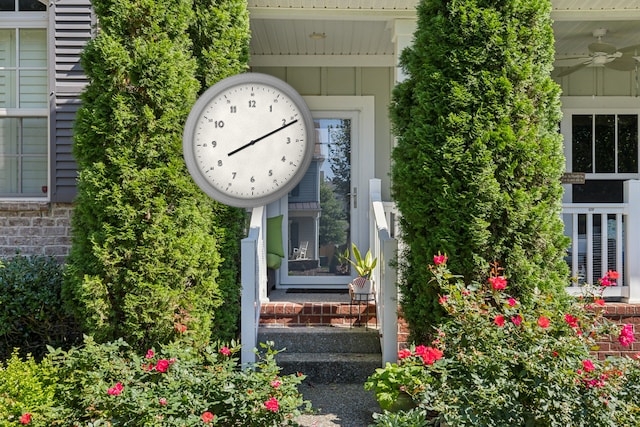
8:11
